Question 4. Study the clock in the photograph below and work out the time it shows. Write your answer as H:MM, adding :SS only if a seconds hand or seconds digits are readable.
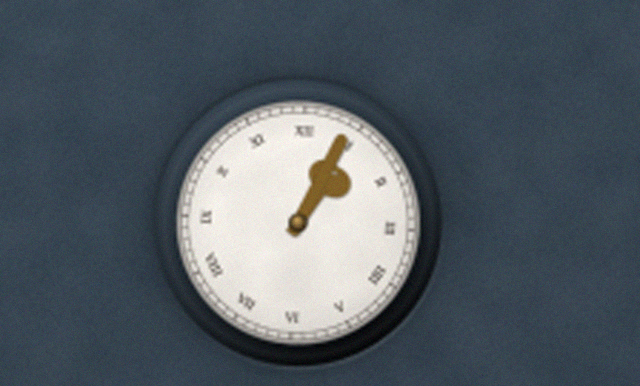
1:04
